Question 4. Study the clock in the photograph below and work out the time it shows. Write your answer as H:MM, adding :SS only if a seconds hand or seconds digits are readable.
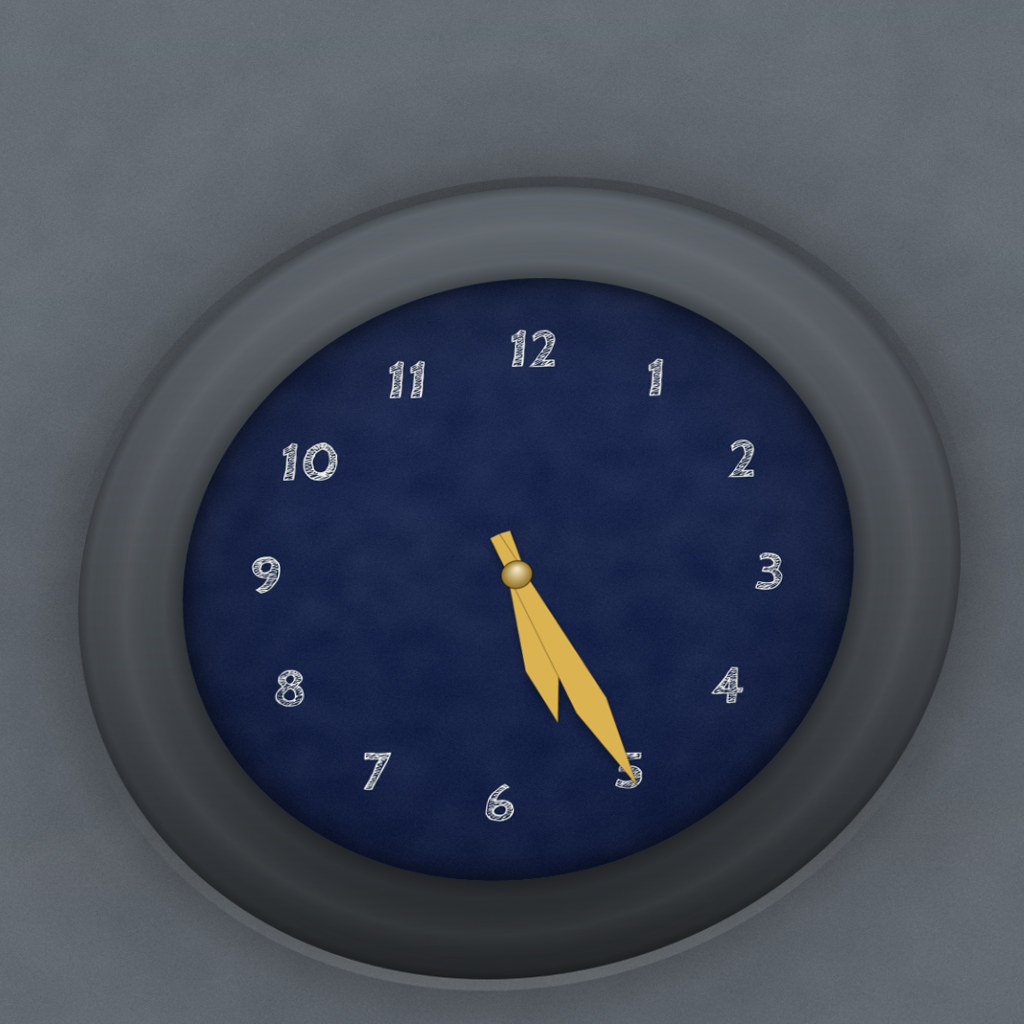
5:25
